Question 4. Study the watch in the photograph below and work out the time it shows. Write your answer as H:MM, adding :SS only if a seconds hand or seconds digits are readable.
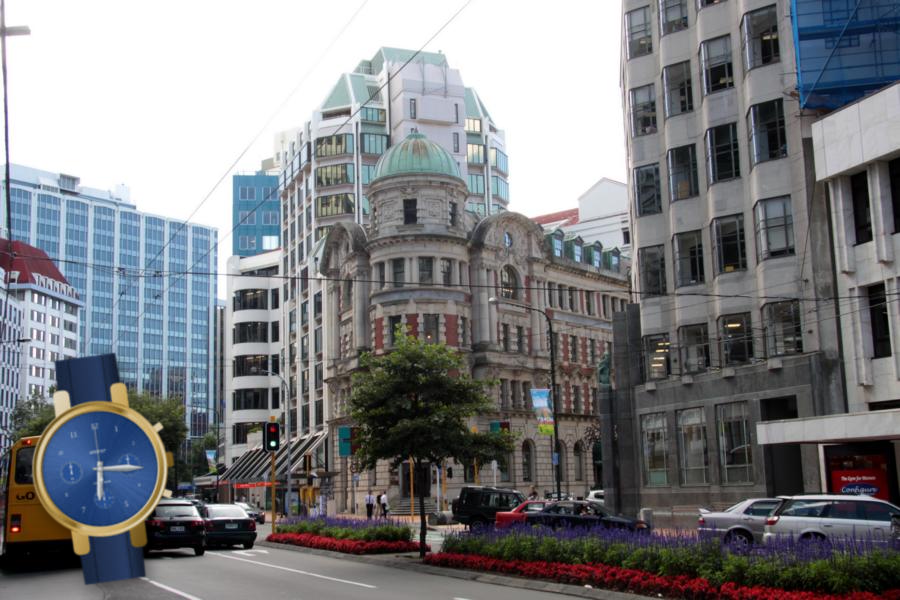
6:16
